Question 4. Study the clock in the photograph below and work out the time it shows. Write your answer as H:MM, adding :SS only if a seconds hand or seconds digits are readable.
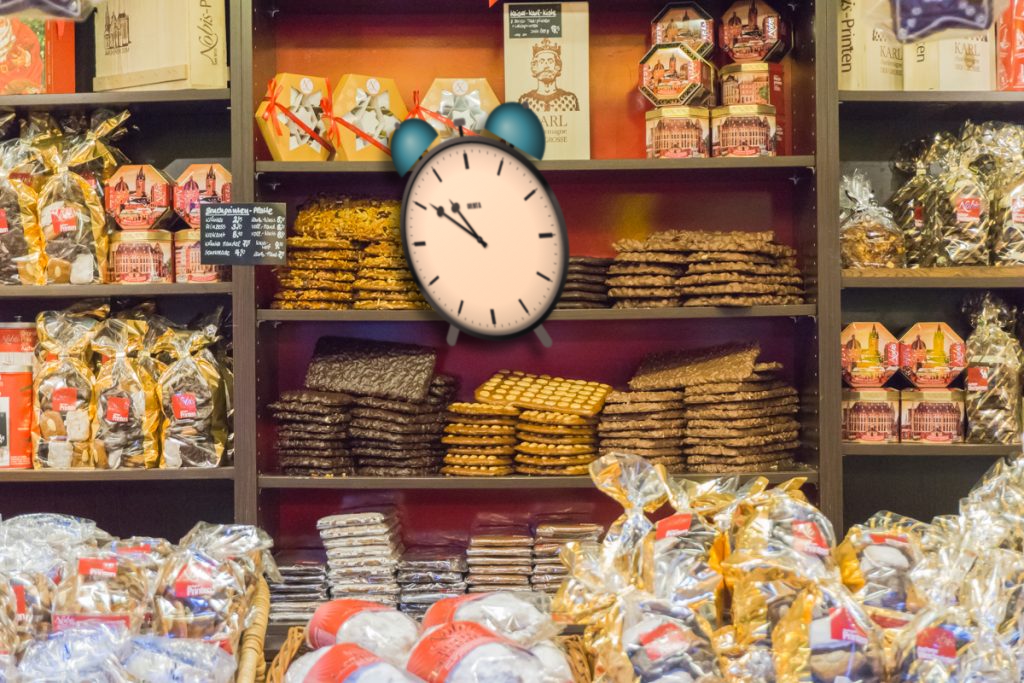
10:51
